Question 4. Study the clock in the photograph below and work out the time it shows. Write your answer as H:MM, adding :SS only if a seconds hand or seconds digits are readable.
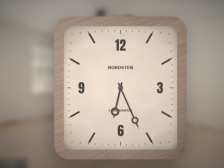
6:26
